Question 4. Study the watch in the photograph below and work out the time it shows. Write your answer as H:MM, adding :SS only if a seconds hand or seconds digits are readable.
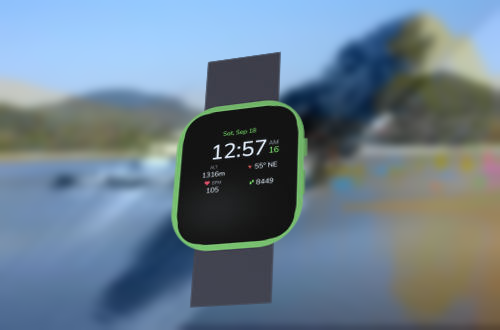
12:57:16
